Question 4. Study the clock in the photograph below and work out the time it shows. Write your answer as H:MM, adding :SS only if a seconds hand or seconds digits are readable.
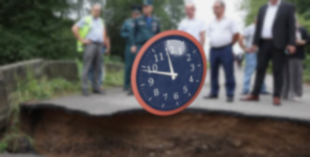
11:49
